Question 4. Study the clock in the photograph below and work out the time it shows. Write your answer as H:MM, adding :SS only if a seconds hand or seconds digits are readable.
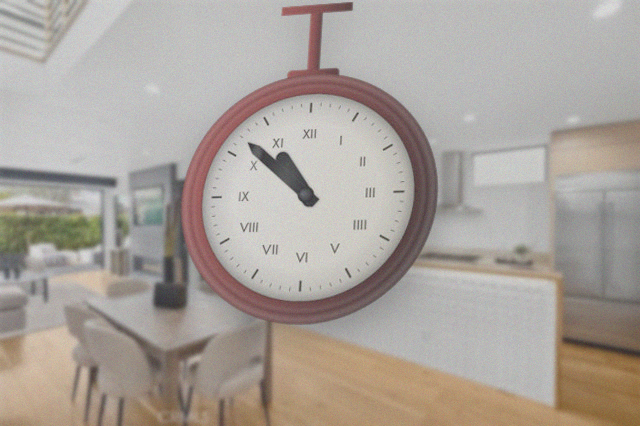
10:52
